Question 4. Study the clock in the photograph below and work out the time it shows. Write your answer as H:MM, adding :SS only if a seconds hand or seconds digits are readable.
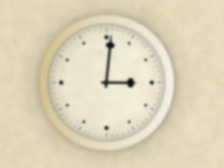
3:01
